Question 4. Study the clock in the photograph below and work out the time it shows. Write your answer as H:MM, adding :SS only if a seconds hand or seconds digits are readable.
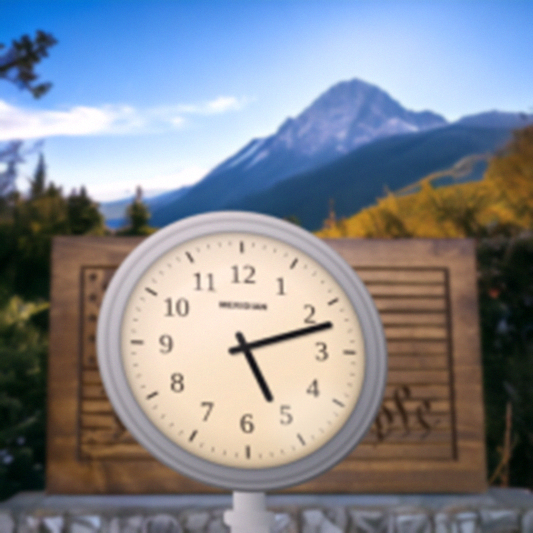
5:12
